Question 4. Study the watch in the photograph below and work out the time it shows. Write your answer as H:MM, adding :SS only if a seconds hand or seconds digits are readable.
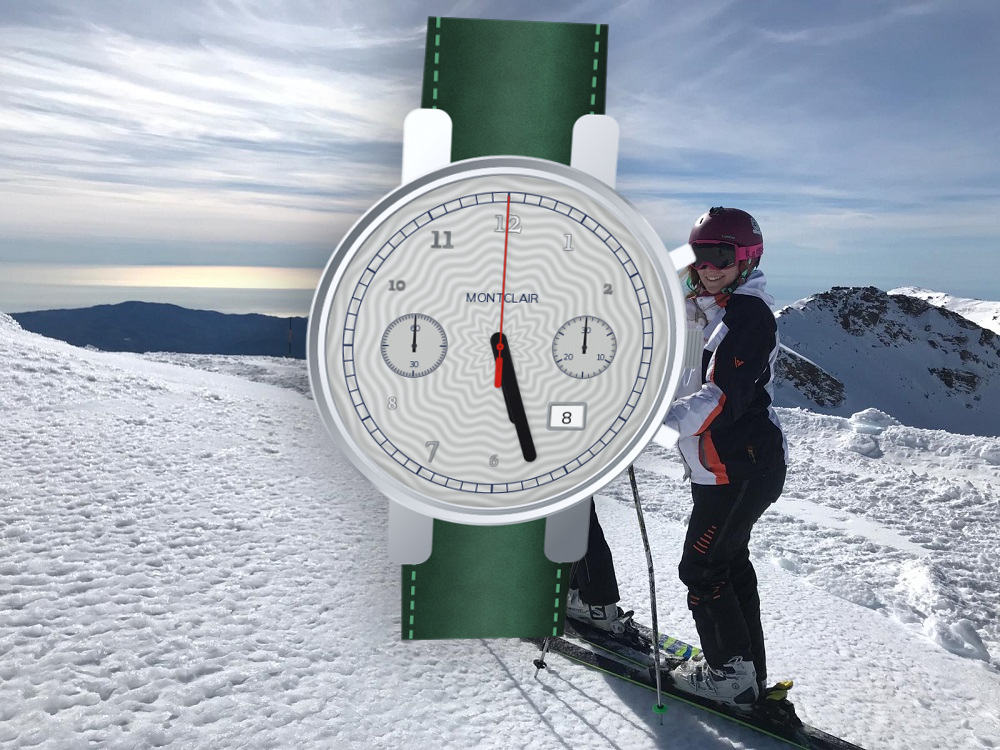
5:27
